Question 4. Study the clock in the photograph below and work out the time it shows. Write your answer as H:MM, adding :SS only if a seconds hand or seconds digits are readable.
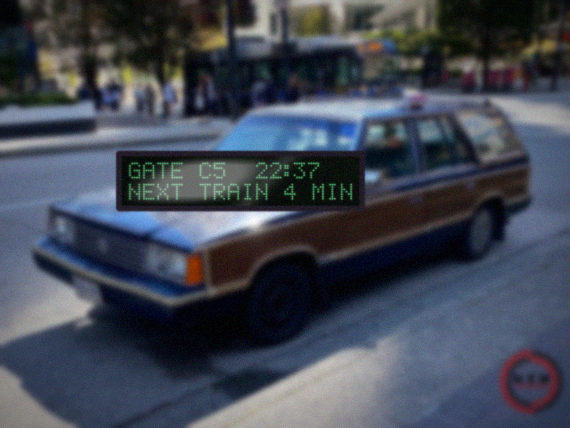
22:37
